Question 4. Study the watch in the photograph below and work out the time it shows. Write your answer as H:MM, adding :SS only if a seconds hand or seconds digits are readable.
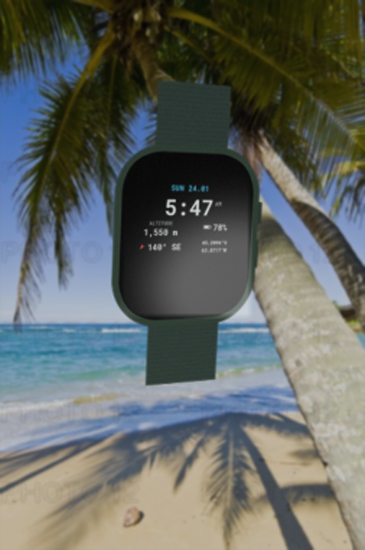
5:47
